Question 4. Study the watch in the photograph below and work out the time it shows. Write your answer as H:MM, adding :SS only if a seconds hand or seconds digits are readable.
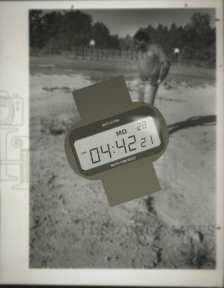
4:42:21
